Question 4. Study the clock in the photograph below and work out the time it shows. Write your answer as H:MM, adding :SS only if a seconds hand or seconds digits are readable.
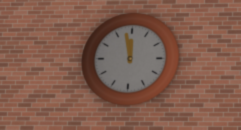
11:58
